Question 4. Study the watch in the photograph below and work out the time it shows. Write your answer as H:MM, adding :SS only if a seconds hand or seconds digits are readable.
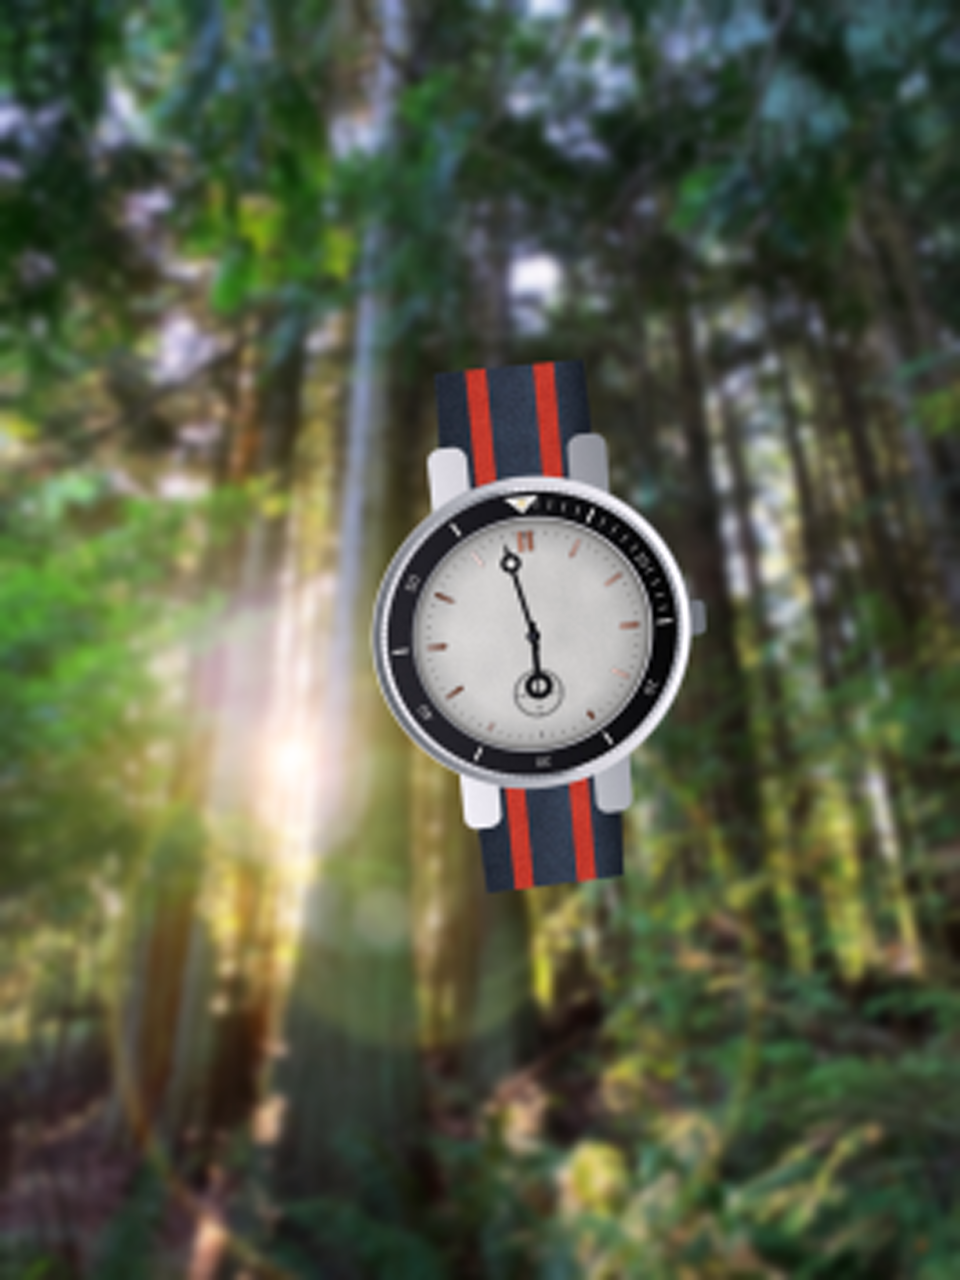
5:58
